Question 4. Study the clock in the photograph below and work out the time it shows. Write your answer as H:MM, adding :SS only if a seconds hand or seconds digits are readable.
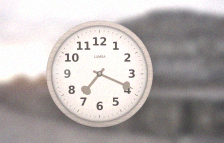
7:19
